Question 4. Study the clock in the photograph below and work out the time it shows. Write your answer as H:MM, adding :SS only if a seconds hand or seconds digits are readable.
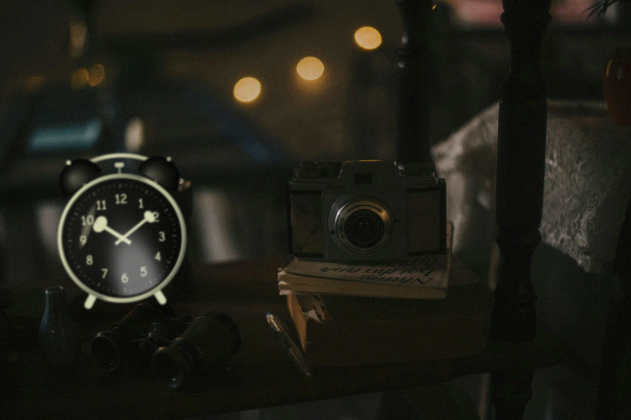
10:09
